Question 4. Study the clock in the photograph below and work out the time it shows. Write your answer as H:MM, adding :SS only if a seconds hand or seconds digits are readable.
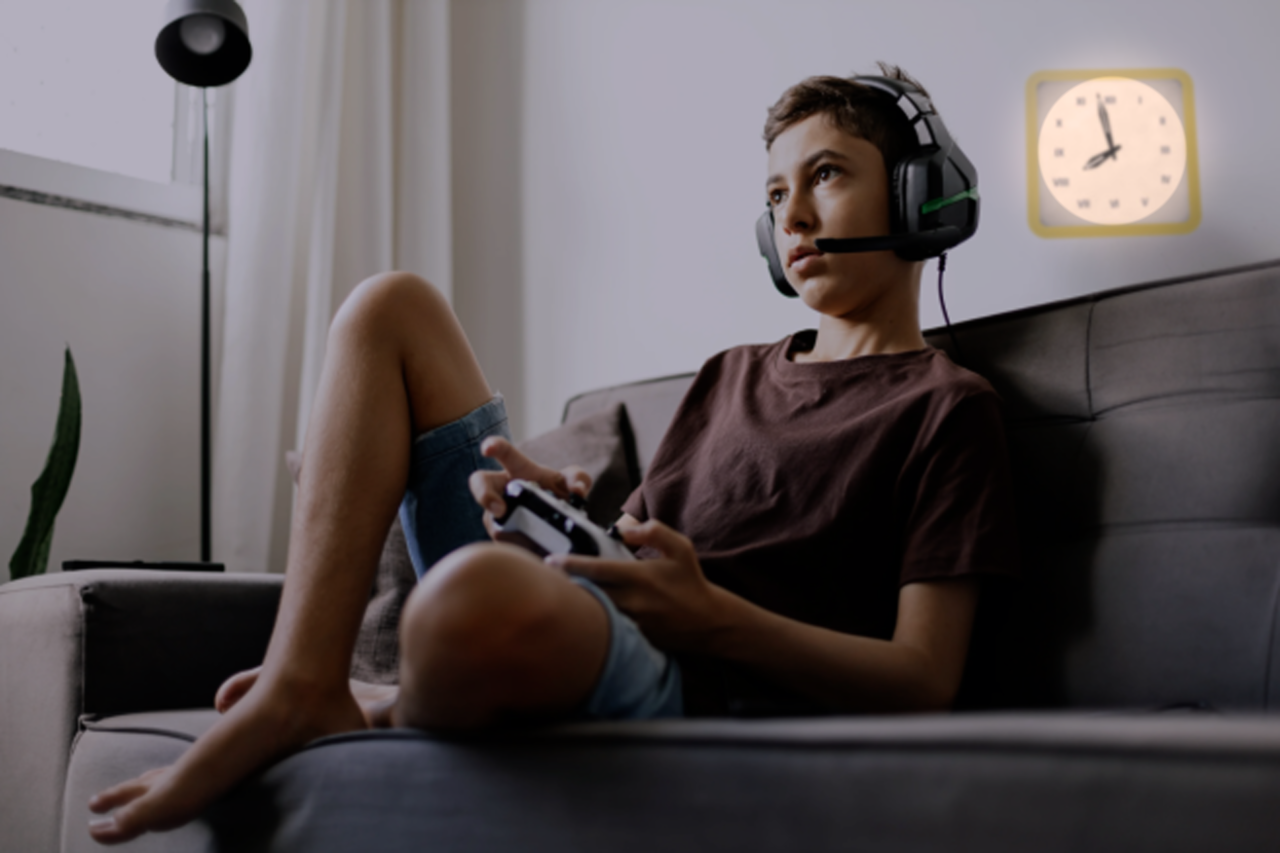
7:58
